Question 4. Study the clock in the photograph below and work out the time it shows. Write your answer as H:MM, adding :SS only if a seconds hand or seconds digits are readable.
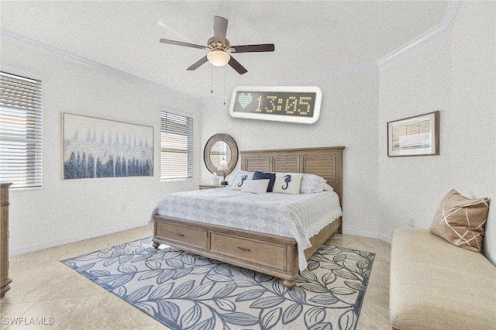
13:05
